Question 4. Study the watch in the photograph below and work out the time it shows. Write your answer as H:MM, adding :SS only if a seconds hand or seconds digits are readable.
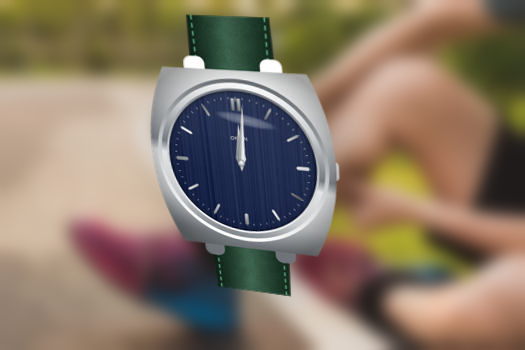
12:01
